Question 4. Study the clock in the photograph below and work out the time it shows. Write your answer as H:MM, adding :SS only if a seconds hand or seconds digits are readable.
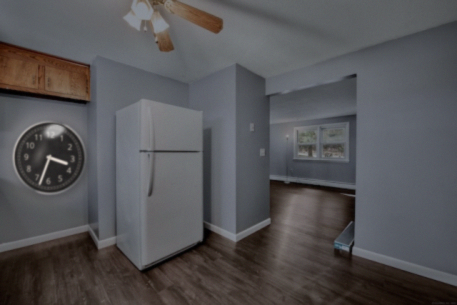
3:33
